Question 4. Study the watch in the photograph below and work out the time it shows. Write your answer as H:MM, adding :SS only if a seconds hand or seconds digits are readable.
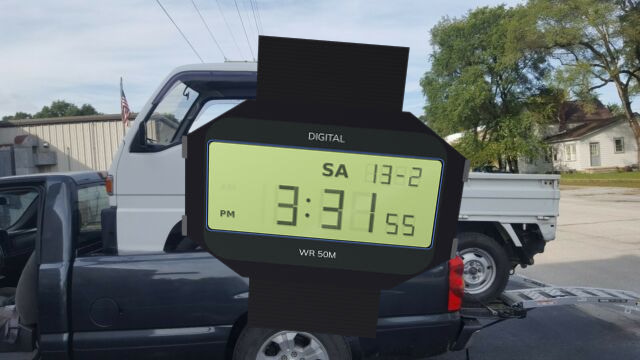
3:31:55
